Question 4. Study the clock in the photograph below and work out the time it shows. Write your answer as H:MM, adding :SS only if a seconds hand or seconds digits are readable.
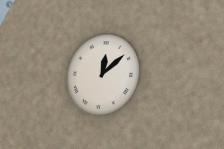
12:08
